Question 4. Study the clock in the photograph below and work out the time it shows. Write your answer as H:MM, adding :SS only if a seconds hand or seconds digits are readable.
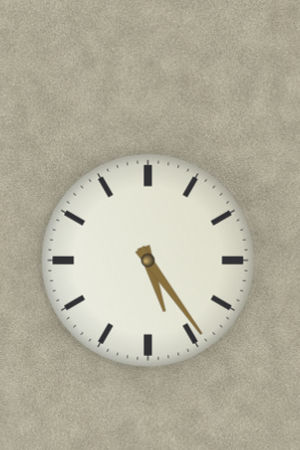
5:24
